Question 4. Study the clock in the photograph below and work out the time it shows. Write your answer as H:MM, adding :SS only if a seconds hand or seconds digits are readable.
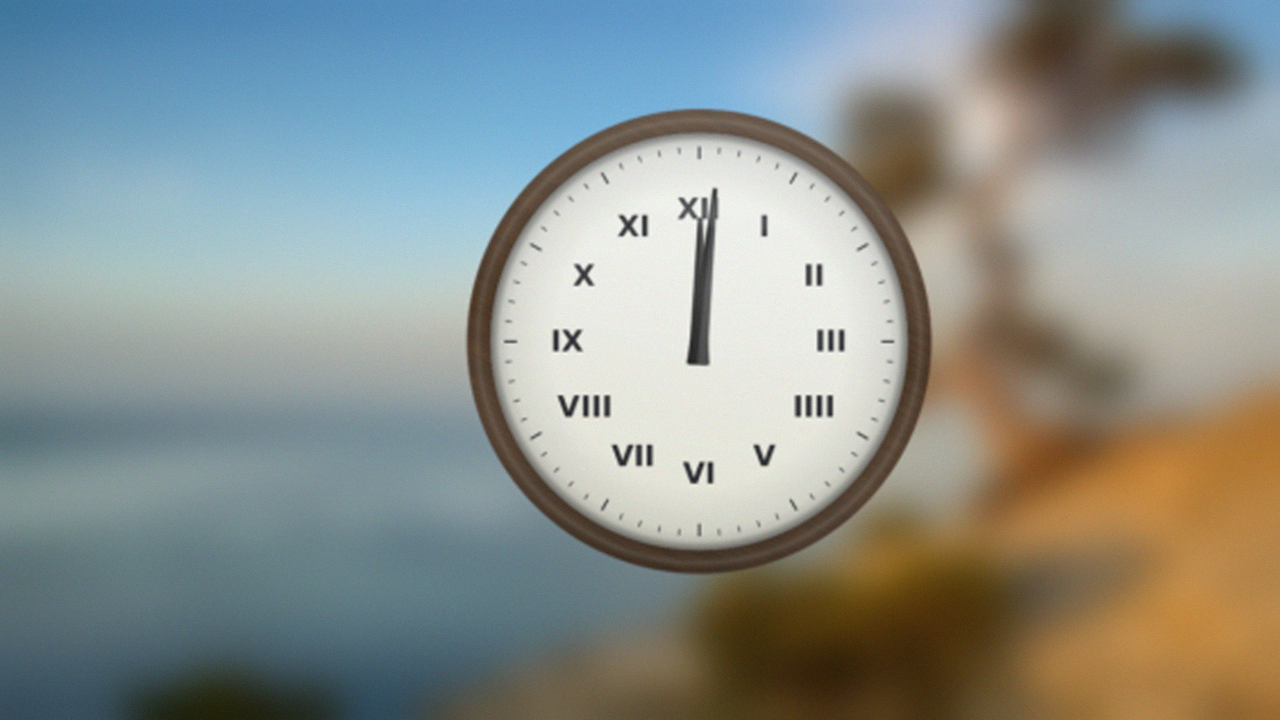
12:01
